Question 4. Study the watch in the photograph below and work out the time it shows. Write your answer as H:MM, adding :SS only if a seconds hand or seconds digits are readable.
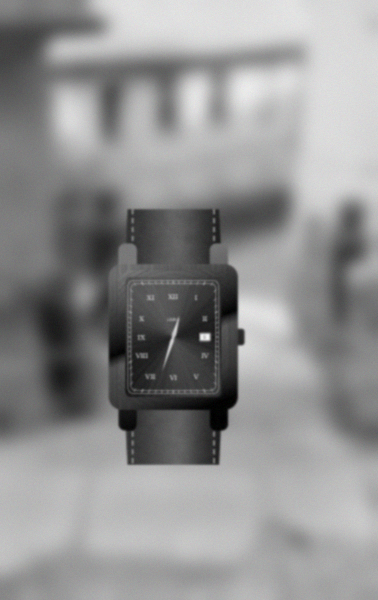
12:33
